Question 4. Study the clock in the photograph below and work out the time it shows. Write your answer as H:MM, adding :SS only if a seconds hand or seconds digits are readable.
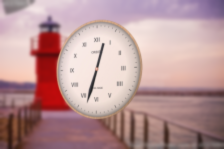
12:33
